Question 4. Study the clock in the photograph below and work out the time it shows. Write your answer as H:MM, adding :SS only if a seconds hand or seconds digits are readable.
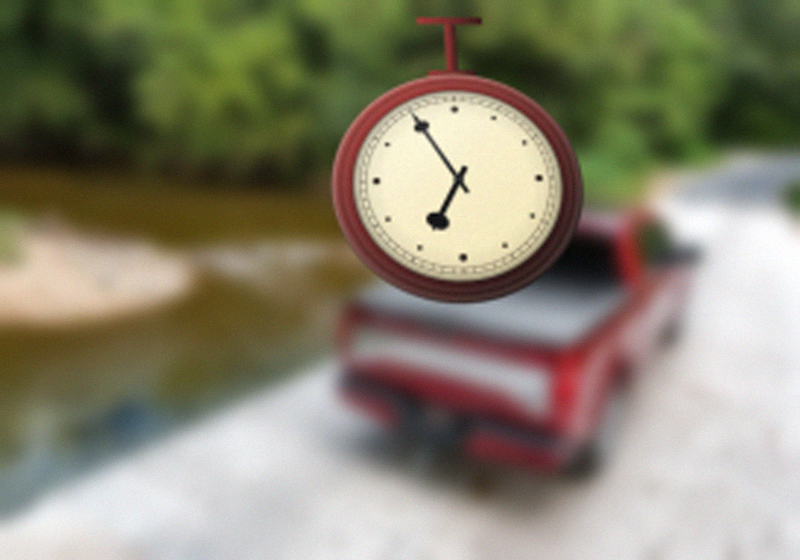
6:55
